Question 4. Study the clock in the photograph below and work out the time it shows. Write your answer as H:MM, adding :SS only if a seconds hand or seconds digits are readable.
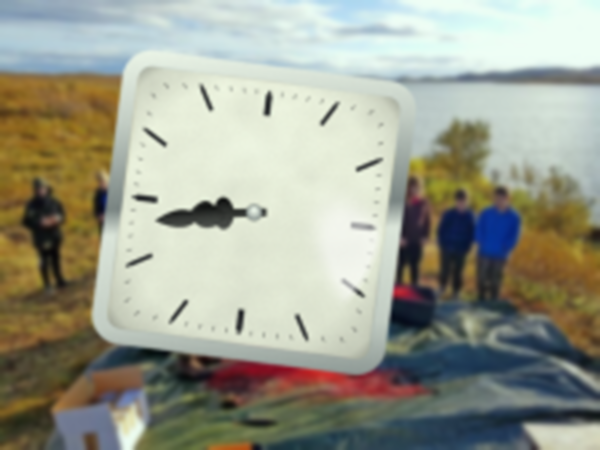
8:43
